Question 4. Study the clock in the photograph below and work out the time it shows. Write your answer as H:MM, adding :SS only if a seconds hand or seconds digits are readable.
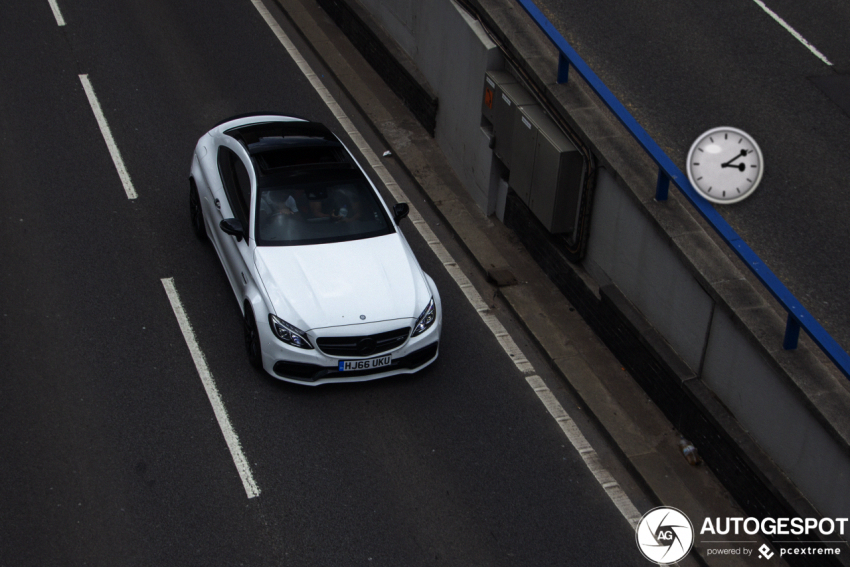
3:09
